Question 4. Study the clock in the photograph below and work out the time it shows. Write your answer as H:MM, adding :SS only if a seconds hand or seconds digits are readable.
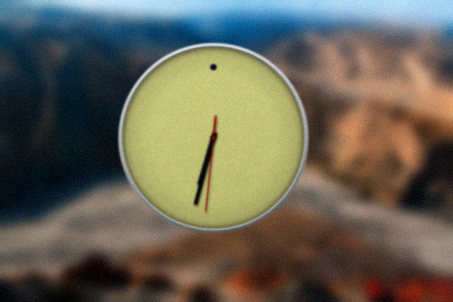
6:32:31
